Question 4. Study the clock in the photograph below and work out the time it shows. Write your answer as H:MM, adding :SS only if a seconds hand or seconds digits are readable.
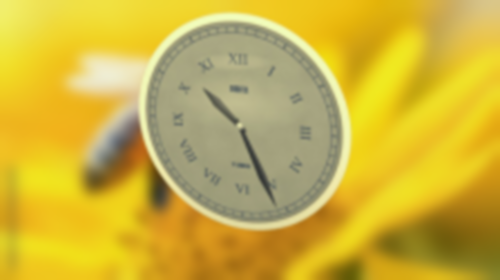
10:26
